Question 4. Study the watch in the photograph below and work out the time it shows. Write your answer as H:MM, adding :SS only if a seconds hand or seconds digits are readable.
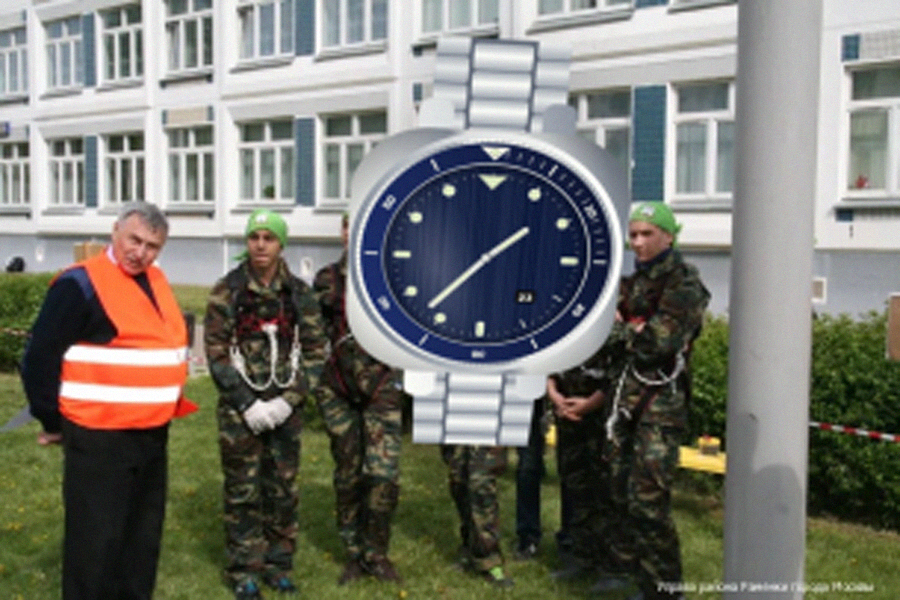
1:37
